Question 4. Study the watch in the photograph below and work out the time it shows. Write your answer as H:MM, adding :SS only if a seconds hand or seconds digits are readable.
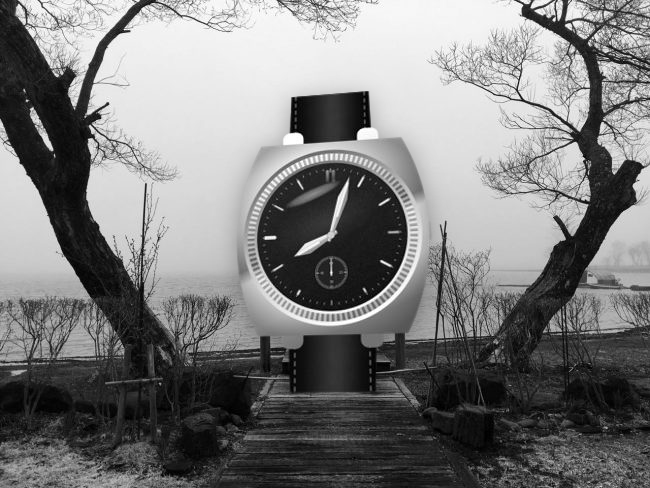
8:03
